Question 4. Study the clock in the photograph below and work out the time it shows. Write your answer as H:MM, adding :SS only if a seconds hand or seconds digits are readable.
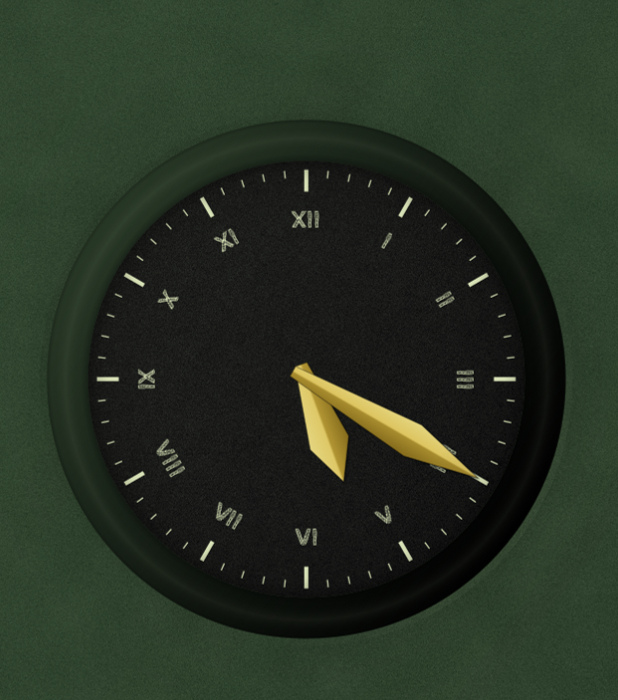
5:20
